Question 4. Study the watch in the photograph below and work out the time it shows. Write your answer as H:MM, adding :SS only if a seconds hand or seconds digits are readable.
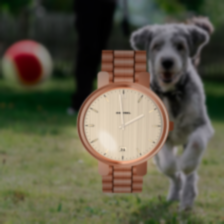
1:59
